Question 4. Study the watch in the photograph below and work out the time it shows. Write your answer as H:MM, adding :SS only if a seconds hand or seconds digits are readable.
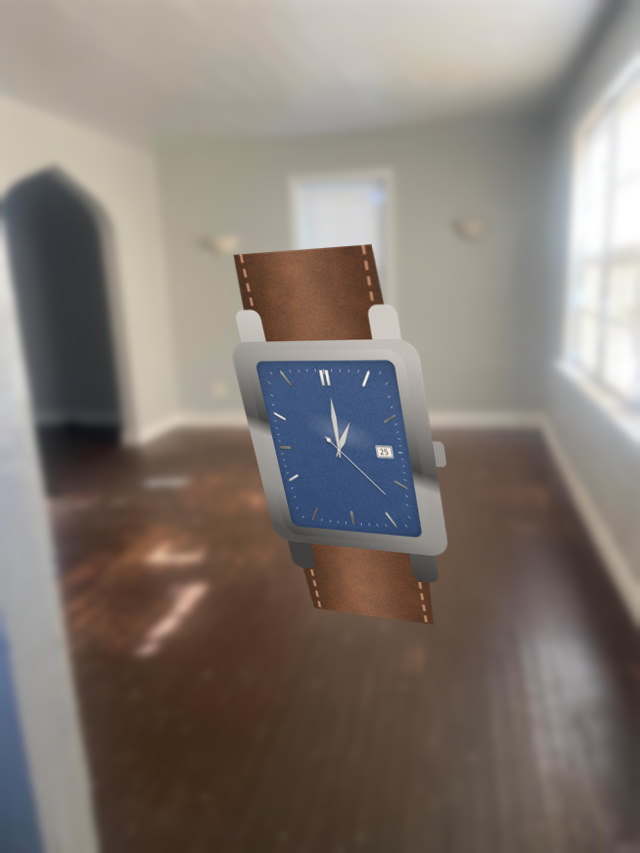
1:00:23
